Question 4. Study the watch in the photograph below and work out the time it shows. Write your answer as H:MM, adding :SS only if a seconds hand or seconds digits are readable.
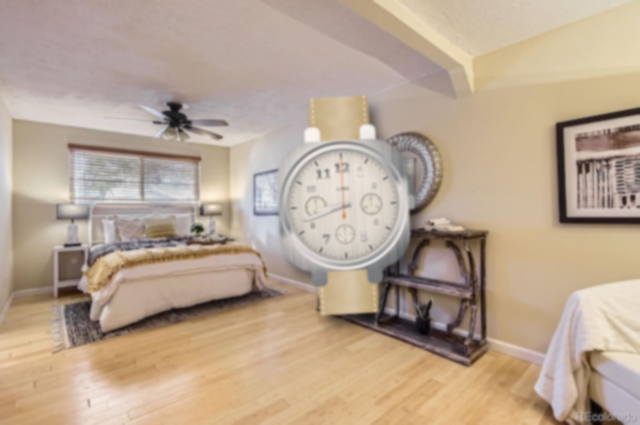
8:42
